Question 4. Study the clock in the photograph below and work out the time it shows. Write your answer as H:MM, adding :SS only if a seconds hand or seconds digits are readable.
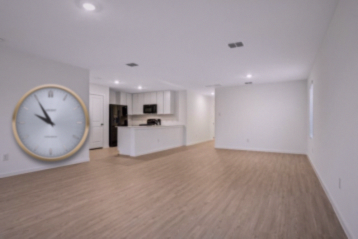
9:55
